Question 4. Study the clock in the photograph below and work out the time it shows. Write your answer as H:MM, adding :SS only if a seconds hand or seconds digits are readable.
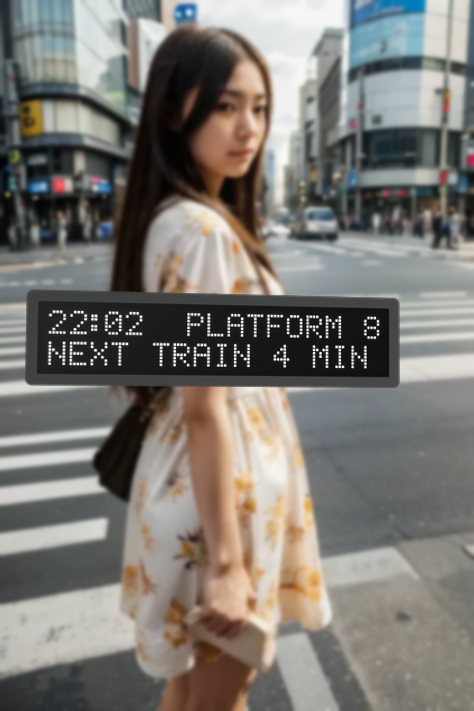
22:02
